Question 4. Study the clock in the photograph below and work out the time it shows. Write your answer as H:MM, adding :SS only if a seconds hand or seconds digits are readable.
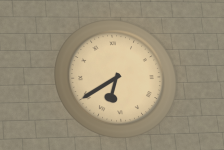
6:40
